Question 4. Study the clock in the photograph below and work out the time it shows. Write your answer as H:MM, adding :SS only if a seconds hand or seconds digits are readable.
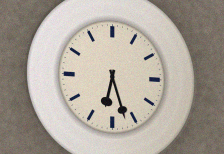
6:27
